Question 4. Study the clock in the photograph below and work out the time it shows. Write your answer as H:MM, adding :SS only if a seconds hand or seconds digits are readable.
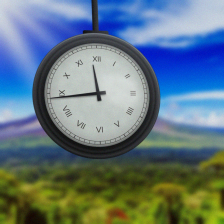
11:44
